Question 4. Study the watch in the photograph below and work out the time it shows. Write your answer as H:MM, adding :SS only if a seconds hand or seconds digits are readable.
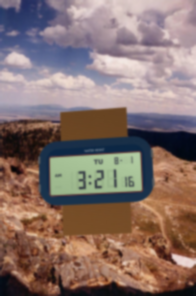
3:21
